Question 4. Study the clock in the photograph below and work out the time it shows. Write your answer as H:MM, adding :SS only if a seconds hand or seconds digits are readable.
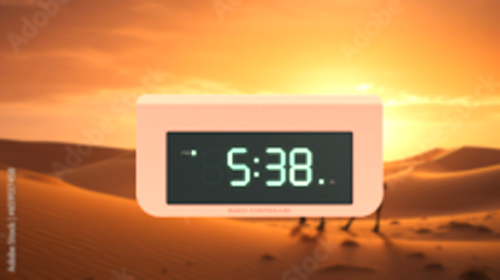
5:38
